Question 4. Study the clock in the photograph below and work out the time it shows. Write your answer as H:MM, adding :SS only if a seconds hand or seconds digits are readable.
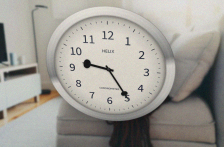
9:25
